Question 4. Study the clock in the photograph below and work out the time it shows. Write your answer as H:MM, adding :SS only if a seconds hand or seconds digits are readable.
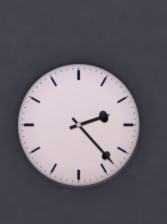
2:23
